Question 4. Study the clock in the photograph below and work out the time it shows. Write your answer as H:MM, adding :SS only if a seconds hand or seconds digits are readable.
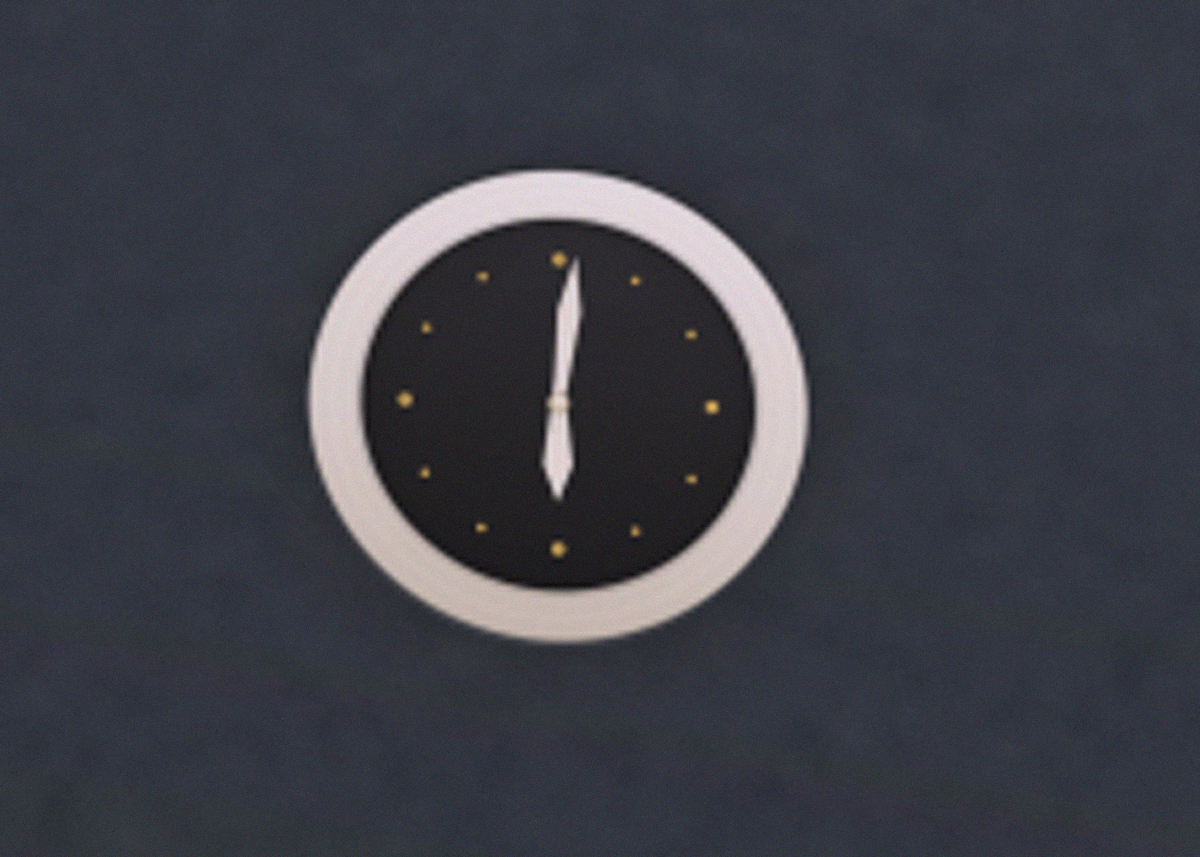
6:01
